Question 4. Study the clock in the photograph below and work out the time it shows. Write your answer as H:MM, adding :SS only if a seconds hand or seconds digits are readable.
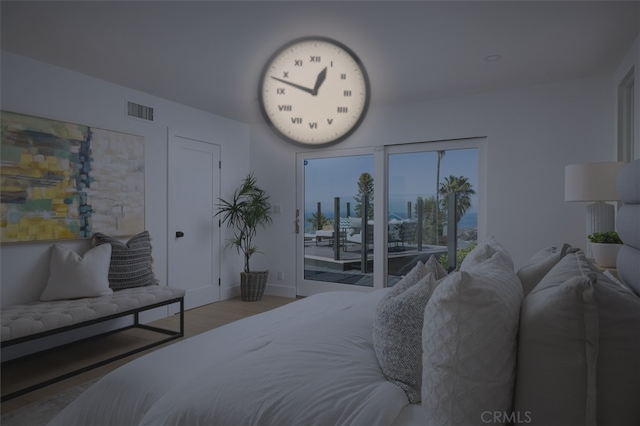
12:48
